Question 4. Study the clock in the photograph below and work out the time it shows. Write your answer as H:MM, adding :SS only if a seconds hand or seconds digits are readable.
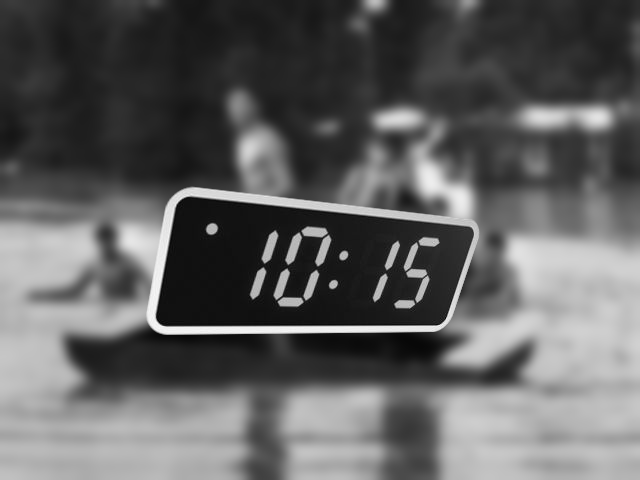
10:15
